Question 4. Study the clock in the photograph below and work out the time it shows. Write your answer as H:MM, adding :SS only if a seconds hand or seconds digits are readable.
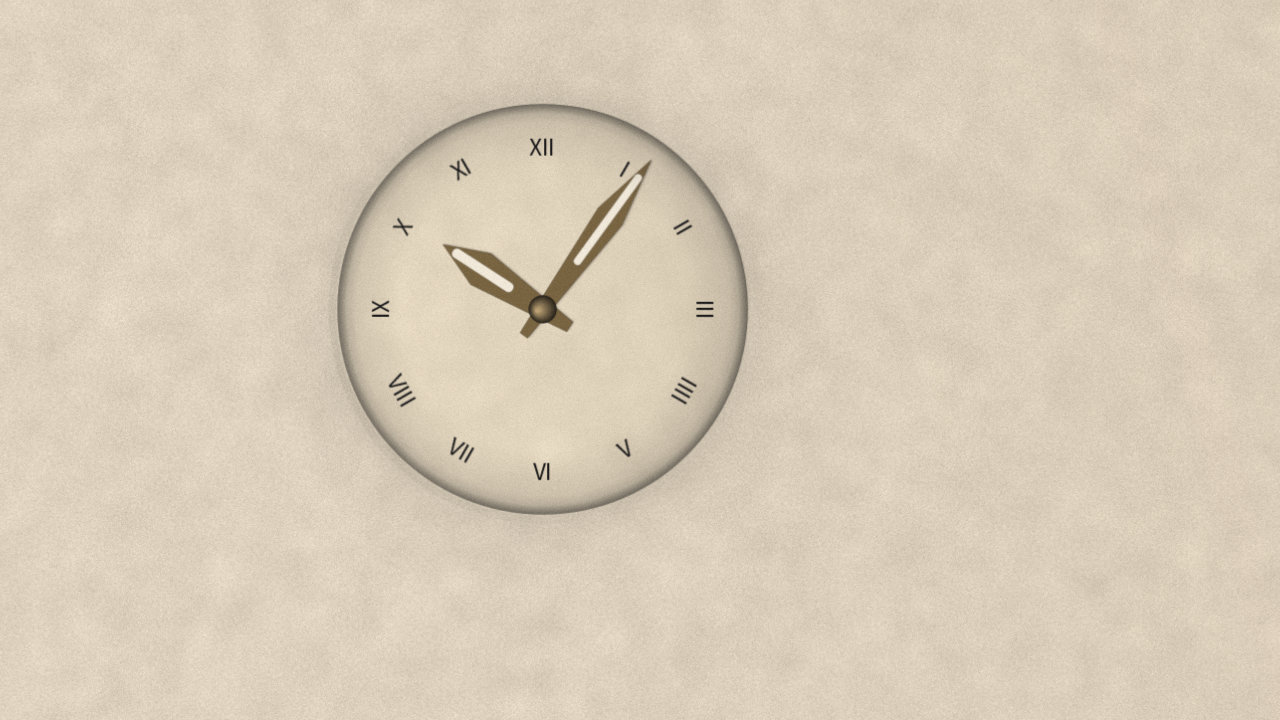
10:06
